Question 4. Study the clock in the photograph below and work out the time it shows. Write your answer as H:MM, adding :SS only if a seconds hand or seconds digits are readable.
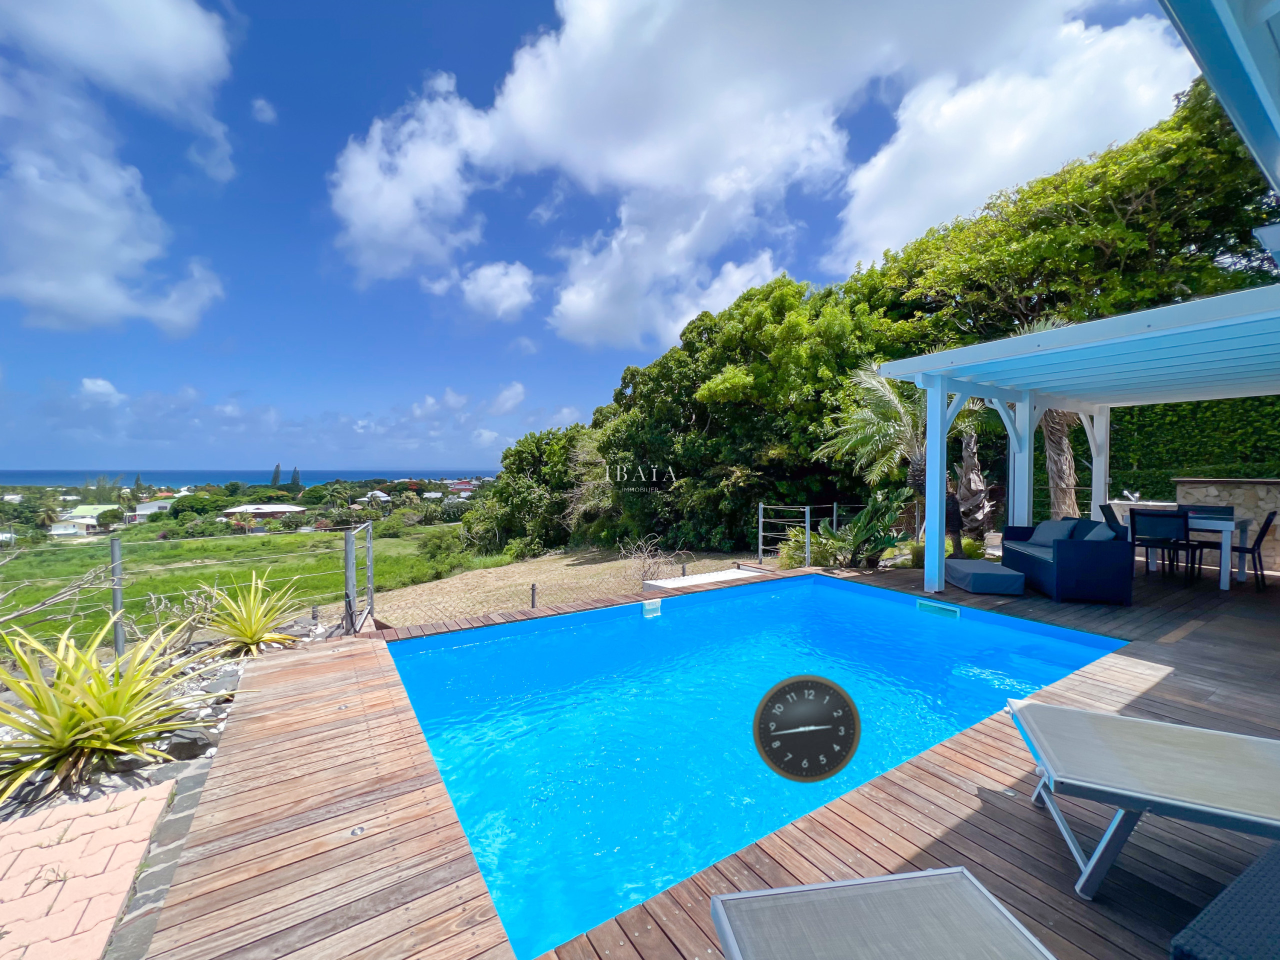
2:43
